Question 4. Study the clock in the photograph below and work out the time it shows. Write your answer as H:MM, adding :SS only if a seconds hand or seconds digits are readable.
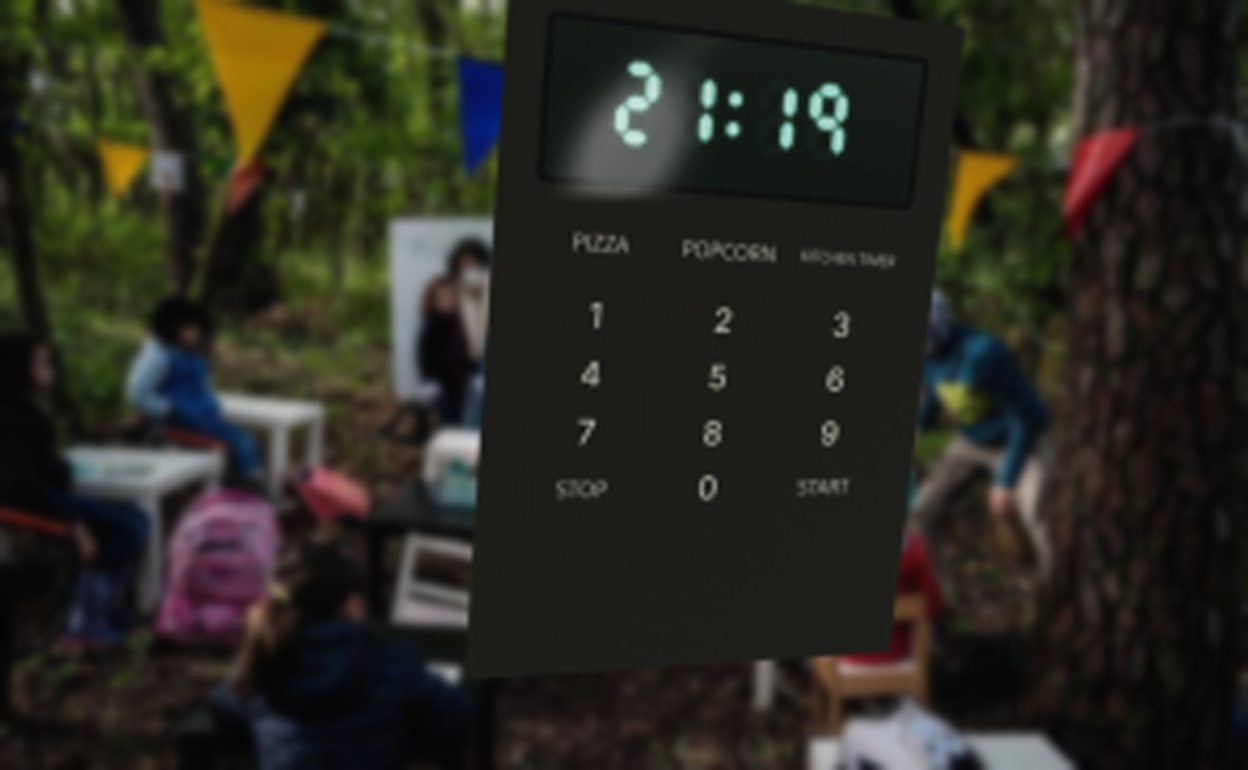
21:19
